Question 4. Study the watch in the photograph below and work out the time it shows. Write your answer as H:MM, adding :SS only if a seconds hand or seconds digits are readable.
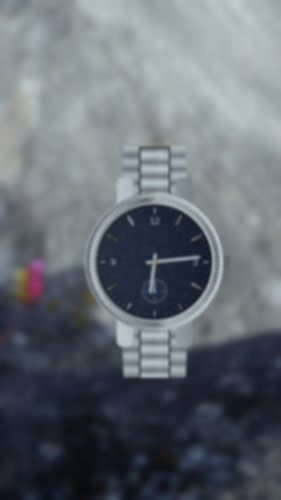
6:14
